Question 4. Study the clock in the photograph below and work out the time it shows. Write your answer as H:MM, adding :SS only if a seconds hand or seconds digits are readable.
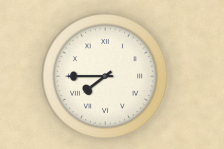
7:45
